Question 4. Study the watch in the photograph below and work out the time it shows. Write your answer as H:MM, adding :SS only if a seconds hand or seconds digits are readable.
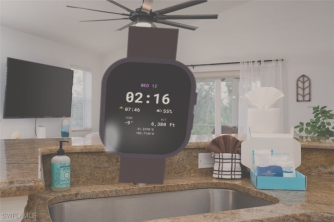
2:16
